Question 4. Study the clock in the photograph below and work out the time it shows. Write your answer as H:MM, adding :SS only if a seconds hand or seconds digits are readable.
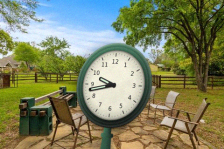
9:43
